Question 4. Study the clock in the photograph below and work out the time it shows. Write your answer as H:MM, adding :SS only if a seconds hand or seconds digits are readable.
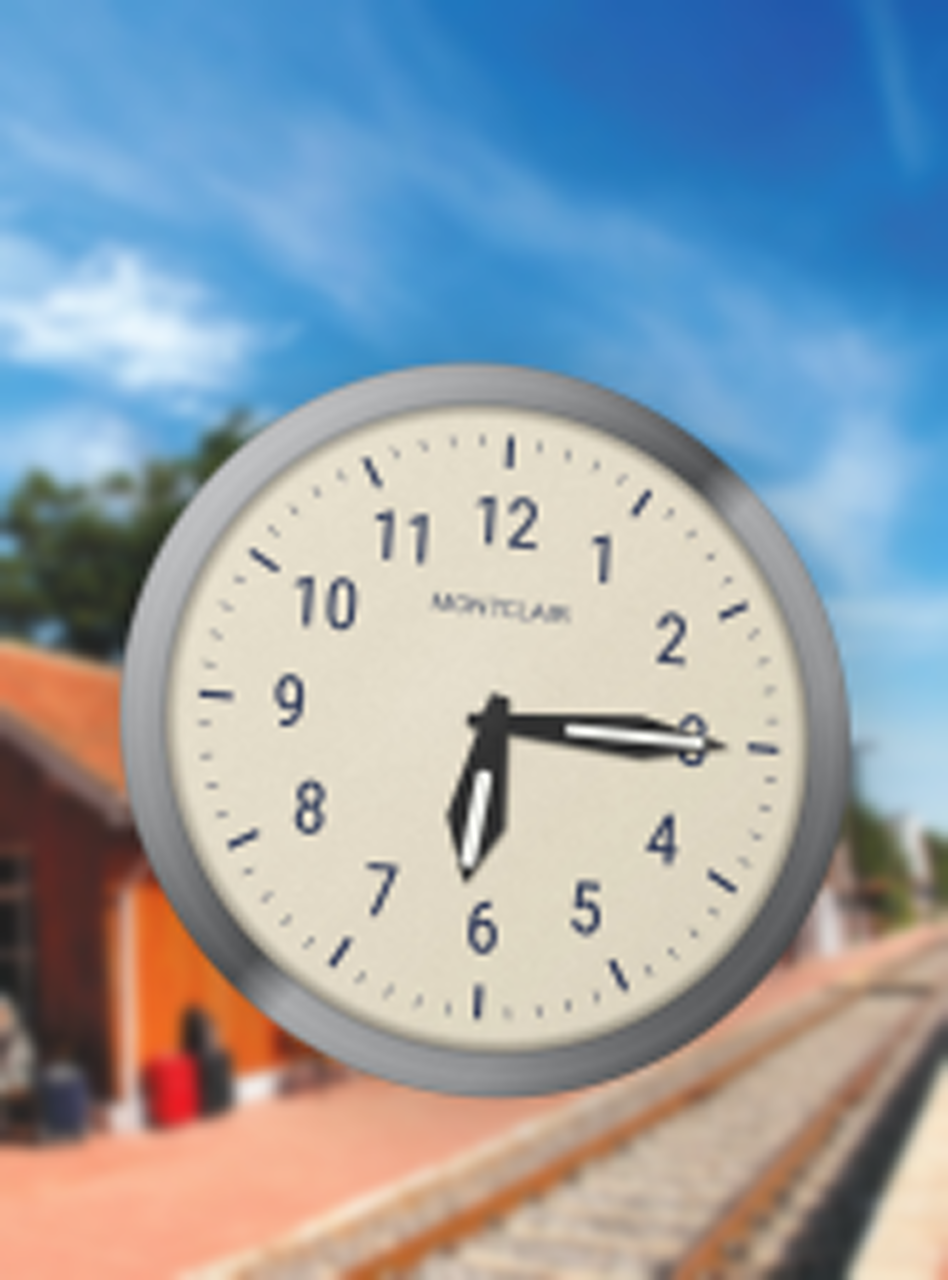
6:15
